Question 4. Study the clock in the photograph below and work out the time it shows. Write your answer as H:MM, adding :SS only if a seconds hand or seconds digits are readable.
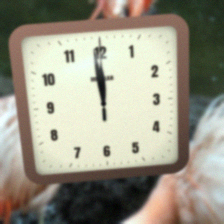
11:59:00
